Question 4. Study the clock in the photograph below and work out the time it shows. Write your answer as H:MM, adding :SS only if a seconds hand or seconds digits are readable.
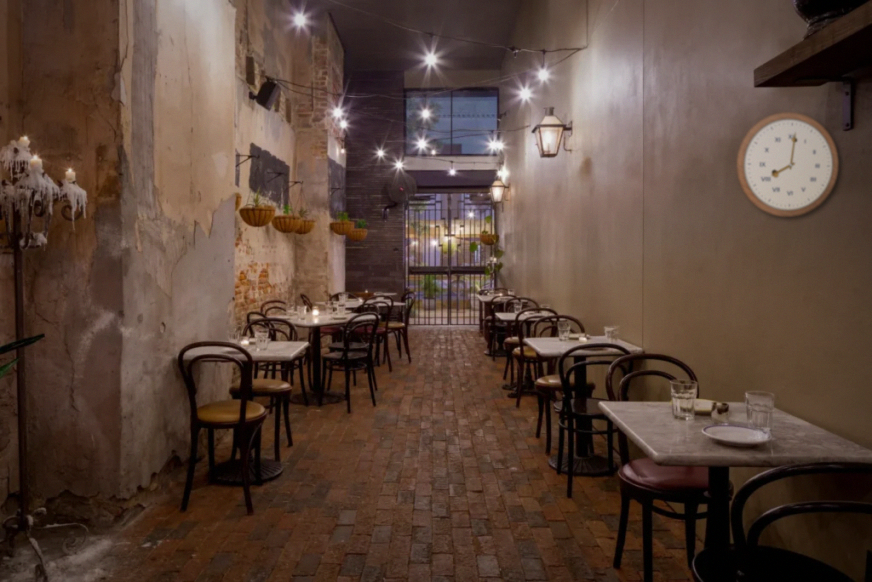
8:01
